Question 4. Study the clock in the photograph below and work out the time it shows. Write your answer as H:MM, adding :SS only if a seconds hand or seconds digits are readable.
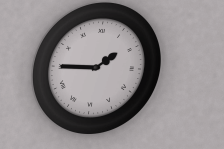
1:45
